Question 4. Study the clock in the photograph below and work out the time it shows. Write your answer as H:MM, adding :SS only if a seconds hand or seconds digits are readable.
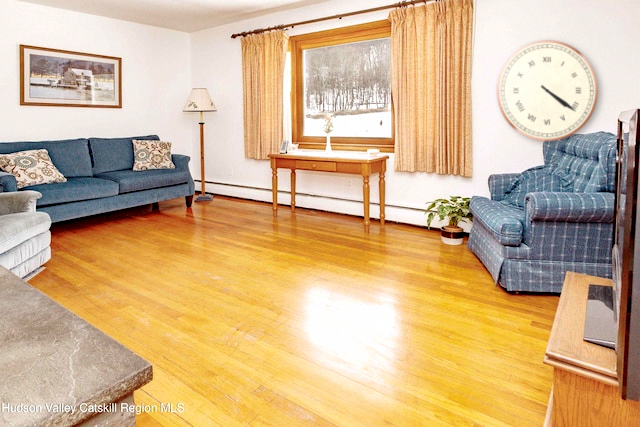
4:21
